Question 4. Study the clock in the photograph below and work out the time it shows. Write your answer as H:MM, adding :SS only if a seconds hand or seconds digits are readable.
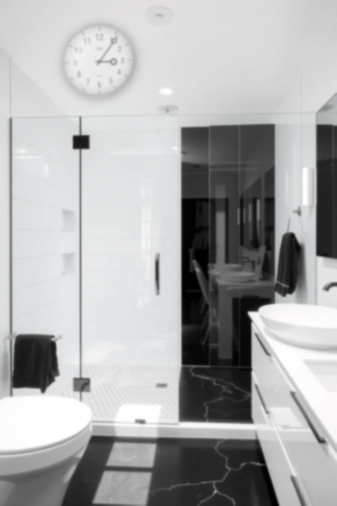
3:06
